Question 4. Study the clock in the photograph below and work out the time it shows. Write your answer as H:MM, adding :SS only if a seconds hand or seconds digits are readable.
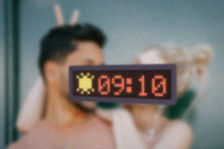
9:10
